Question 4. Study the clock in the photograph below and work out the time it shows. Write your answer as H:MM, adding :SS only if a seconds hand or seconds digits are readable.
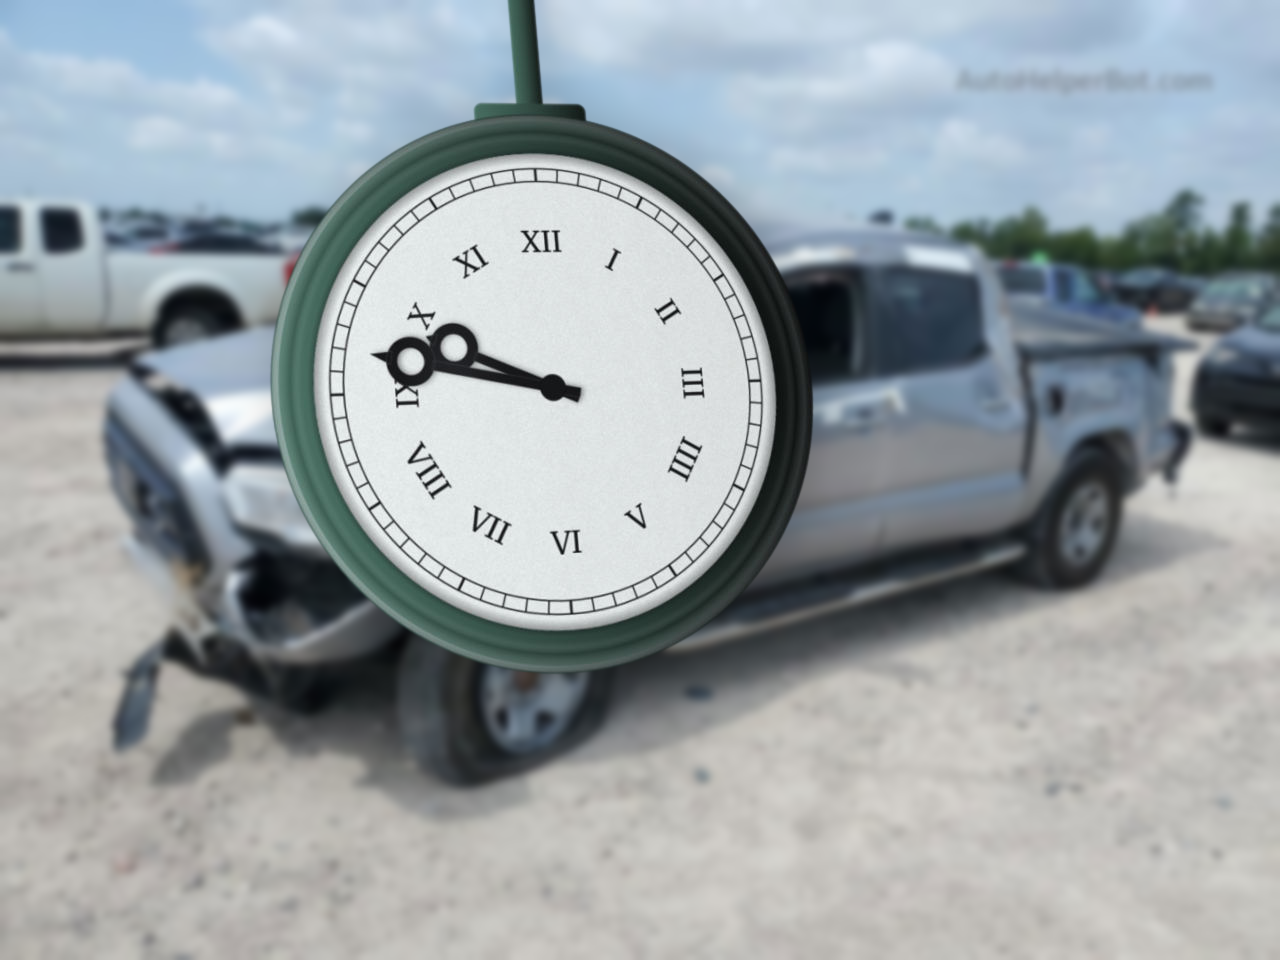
9:47
